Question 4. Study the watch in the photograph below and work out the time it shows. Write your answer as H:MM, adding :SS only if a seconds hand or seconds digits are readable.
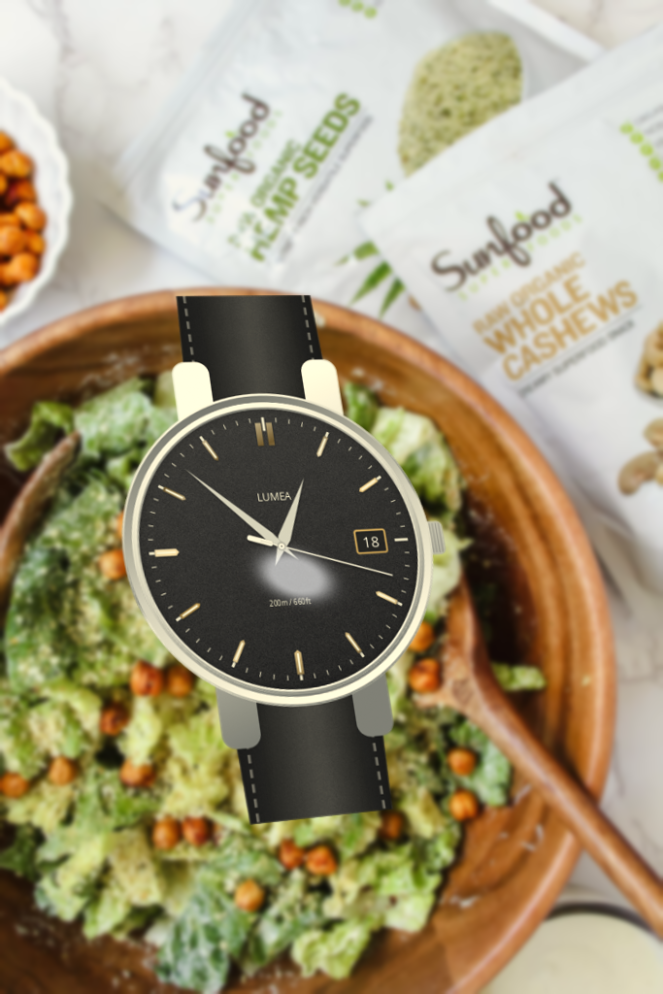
12:52:18
